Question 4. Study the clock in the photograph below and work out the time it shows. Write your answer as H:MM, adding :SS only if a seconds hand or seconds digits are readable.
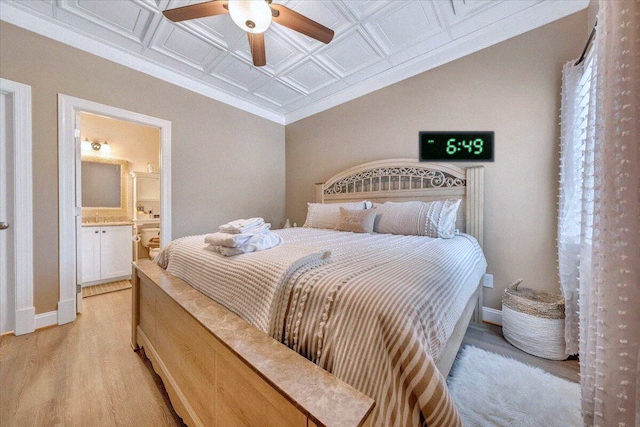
6:49
